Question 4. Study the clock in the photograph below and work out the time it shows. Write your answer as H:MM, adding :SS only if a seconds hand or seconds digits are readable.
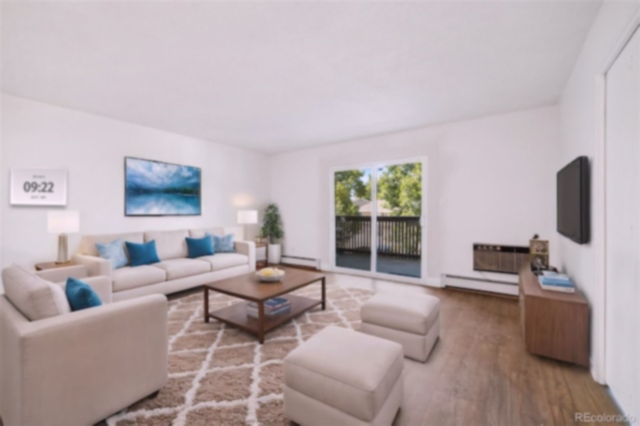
9:22
